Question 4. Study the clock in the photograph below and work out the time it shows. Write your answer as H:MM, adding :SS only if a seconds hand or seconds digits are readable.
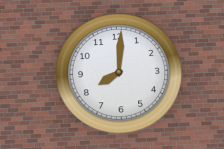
8:01
